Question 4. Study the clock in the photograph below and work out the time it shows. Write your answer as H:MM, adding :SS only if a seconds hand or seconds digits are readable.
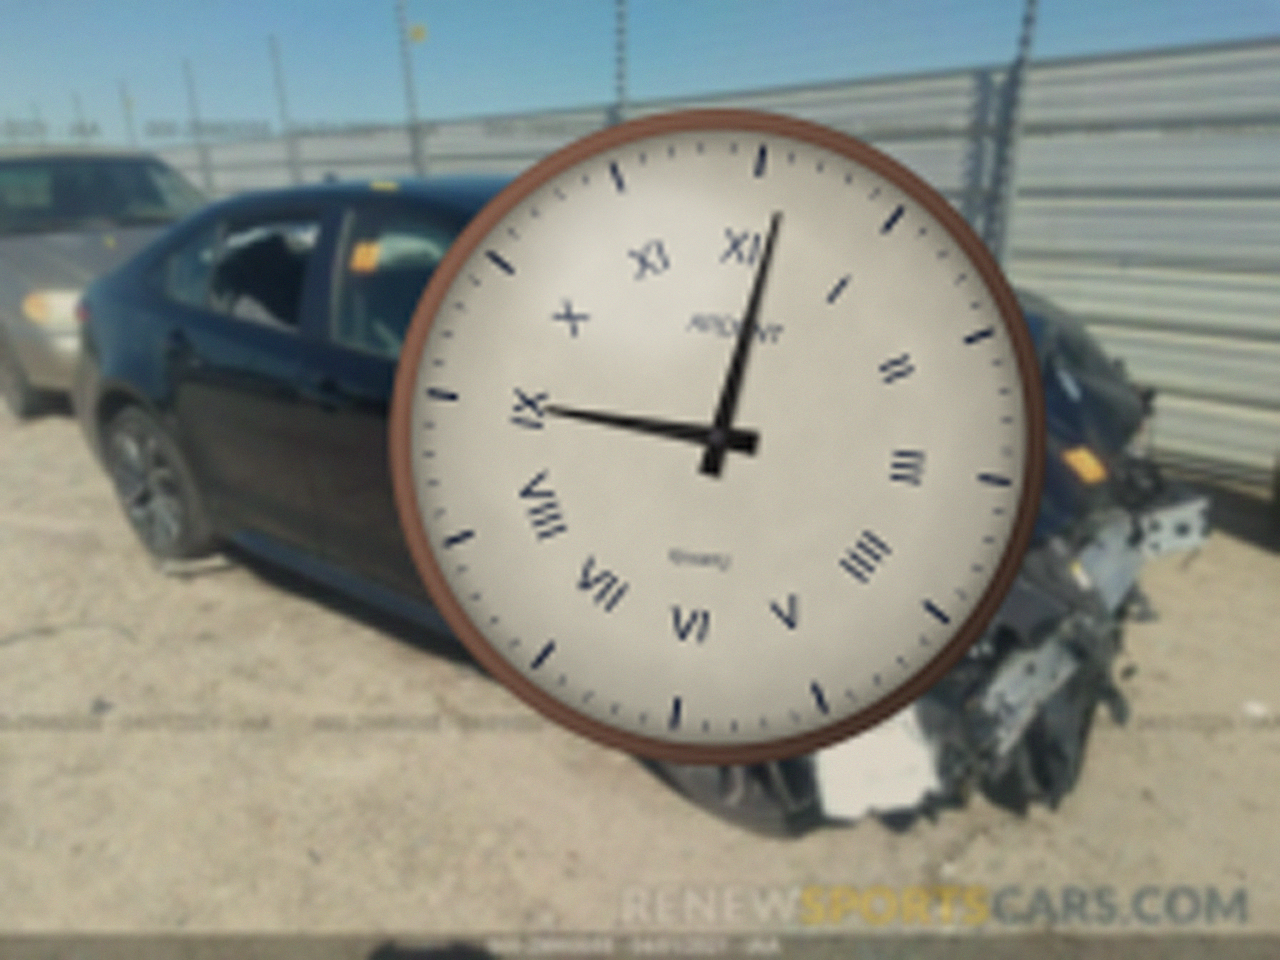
9:01
